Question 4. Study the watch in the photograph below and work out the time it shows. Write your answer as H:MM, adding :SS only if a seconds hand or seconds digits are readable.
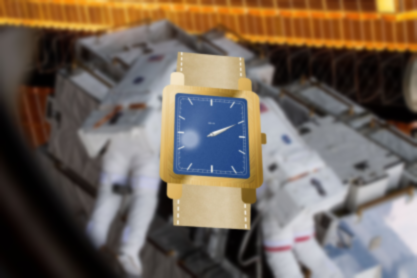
2:10
